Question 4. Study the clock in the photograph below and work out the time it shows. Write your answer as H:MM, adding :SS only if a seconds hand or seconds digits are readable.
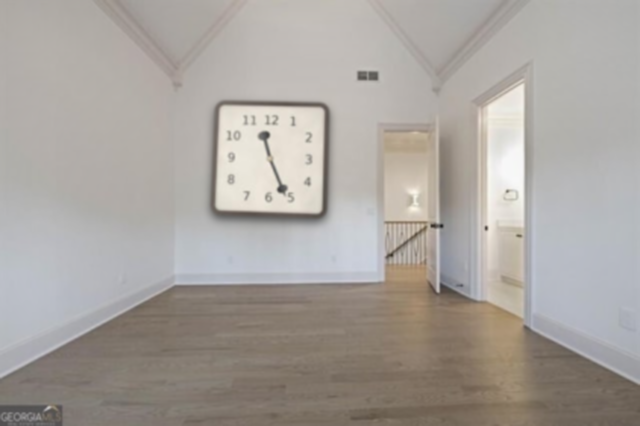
11:26
